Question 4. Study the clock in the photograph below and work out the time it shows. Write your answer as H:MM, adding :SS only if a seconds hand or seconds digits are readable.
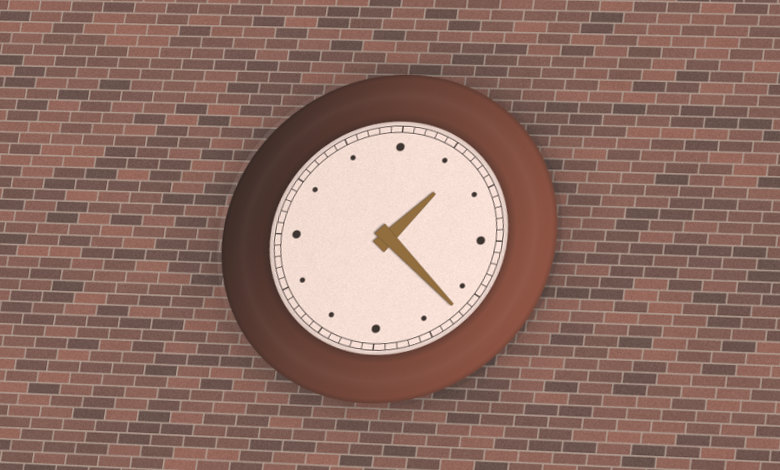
1:22
